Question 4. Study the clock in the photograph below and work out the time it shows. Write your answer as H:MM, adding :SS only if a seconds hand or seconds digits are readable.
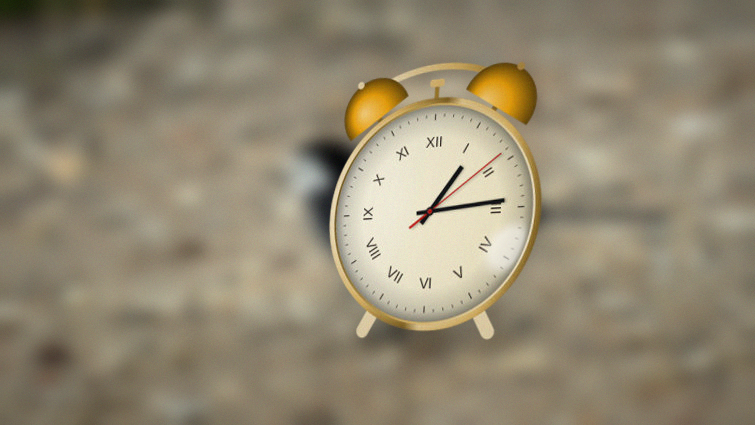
1:14:09
